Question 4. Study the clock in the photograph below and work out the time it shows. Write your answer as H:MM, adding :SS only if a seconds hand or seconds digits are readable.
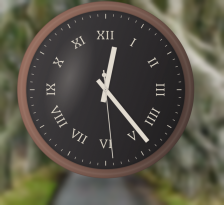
12:23:29
